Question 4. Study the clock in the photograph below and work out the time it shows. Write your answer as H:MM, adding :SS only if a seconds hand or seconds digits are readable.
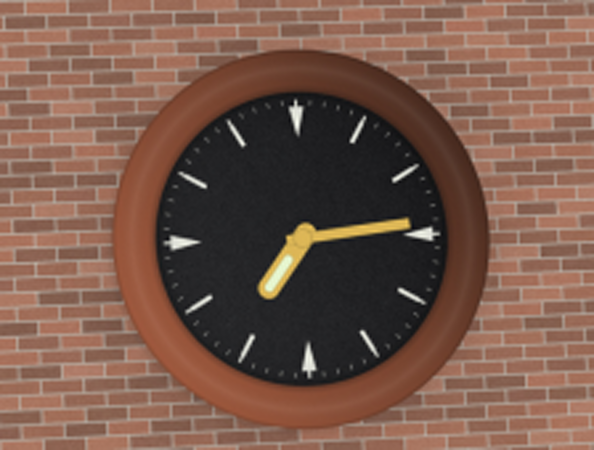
7:14
